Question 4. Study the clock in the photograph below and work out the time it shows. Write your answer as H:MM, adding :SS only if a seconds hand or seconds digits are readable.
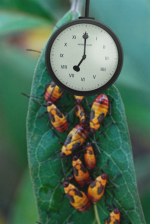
7:00
